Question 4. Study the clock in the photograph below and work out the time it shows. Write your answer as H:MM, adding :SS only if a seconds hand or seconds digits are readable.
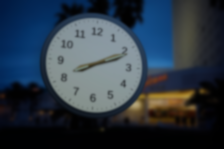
8:11
